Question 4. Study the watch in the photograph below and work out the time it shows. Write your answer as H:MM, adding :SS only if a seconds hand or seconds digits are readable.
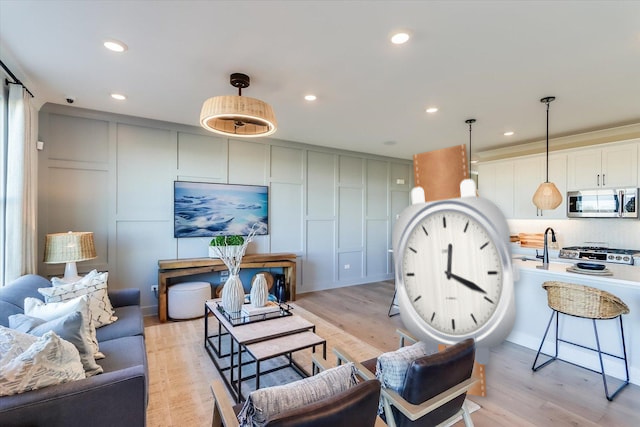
12:19
